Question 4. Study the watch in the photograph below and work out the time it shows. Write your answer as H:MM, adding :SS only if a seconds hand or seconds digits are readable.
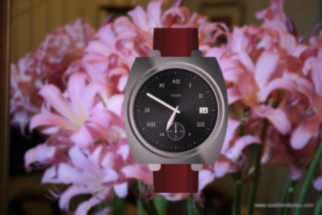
6:50
